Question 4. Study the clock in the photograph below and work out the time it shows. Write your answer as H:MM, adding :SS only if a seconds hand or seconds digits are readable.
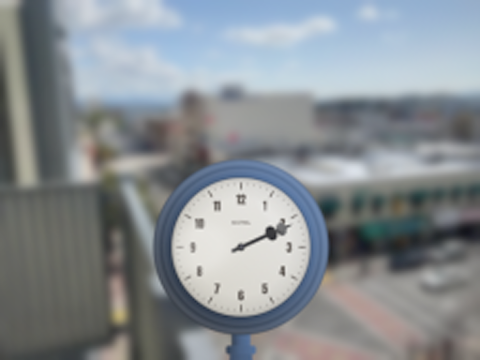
2:11
